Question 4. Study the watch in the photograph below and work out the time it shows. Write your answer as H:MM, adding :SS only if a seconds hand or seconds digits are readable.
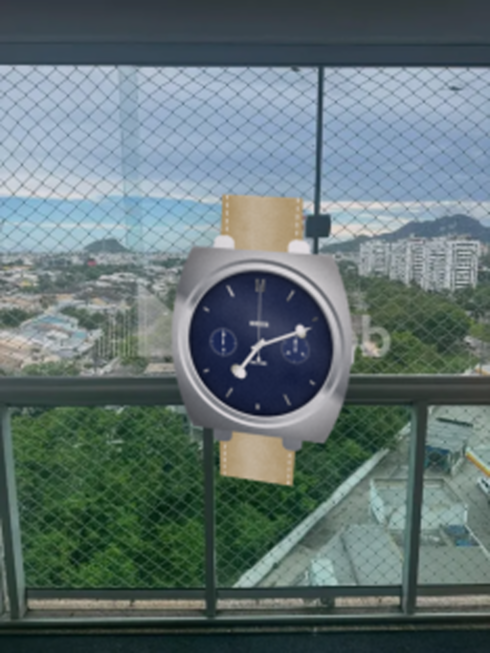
7:11
